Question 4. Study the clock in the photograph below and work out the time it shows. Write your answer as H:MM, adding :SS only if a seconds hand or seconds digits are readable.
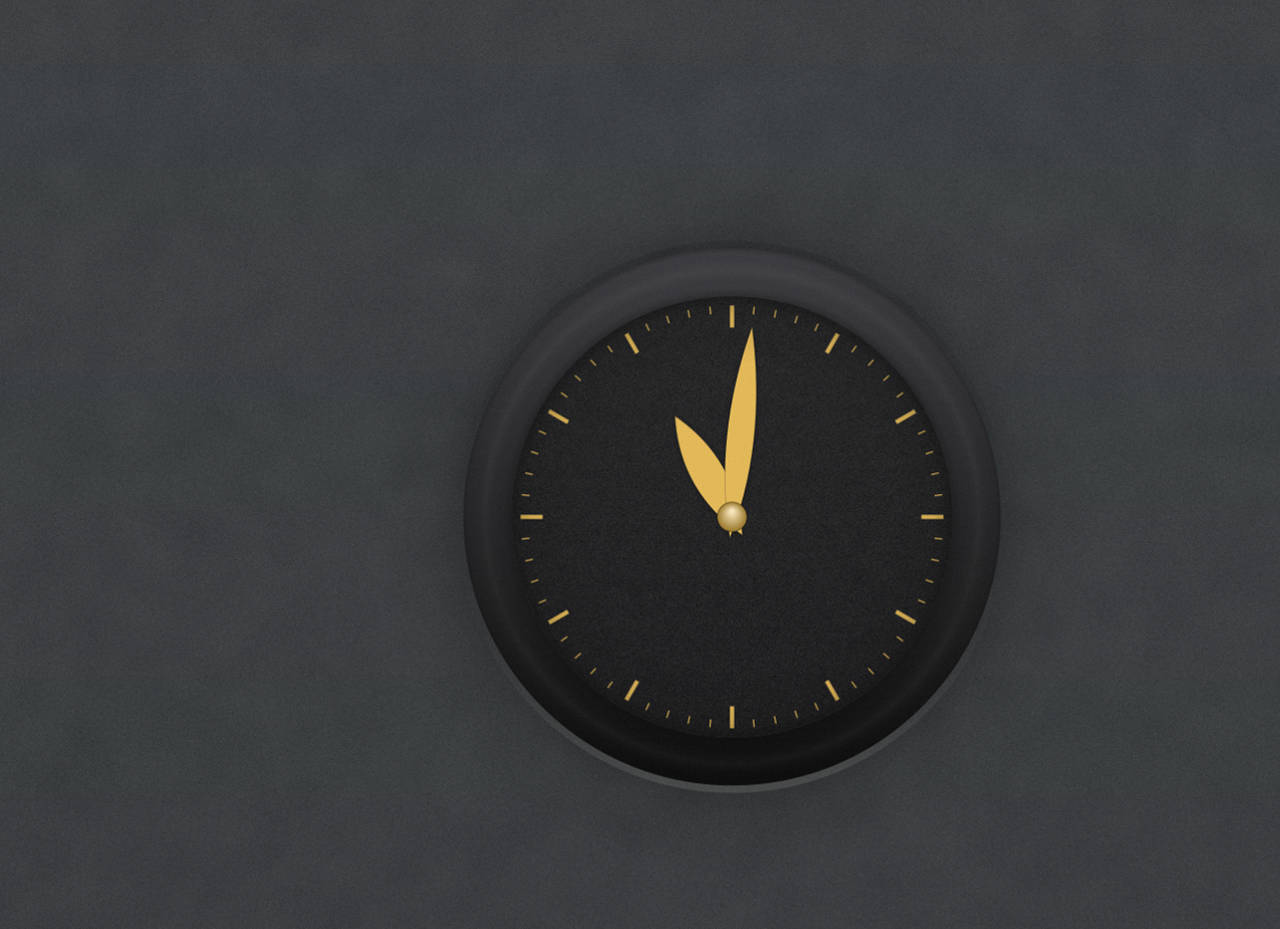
11:01
